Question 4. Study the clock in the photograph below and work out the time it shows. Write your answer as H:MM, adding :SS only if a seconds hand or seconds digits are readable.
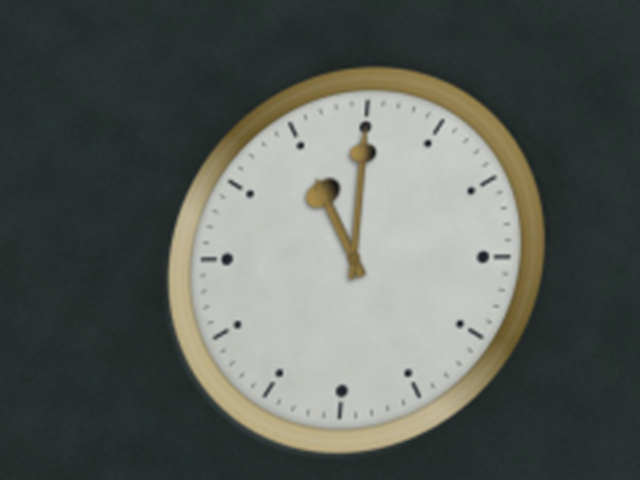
11:00
